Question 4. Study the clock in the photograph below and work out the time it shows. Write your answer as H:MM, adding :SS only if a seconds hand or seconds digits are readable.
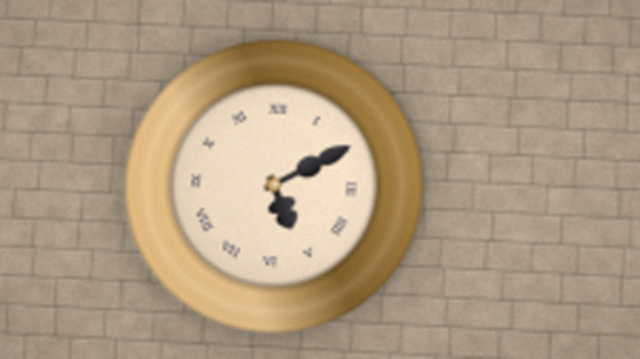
5:10
